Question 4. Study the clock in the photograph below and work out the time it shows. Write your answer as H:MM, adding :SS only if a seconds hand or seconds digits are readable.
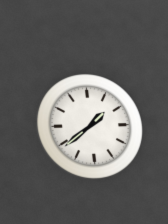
1:39
